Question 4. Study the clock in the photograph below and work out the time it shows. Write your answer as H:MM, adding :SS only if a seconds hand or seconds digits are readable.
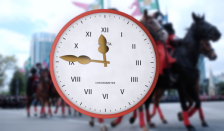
11:46
